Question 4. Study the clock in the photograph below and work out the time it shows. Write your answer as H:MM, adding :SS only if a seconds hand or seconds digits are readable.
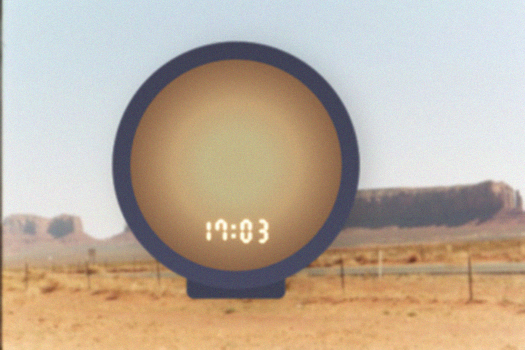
17:03
